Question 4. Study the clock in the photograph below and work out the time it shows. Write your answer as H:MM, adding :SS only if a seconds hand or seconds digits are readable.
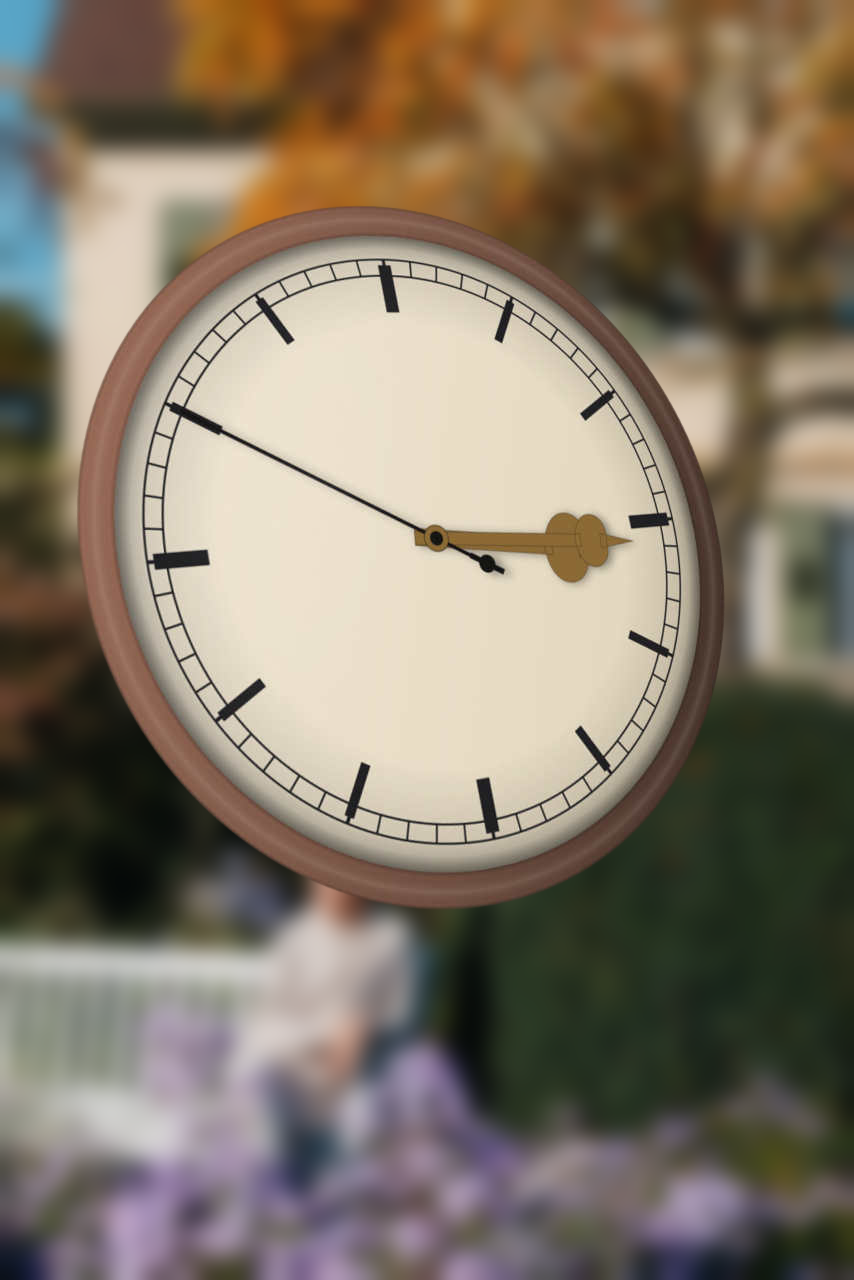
3:15:50
